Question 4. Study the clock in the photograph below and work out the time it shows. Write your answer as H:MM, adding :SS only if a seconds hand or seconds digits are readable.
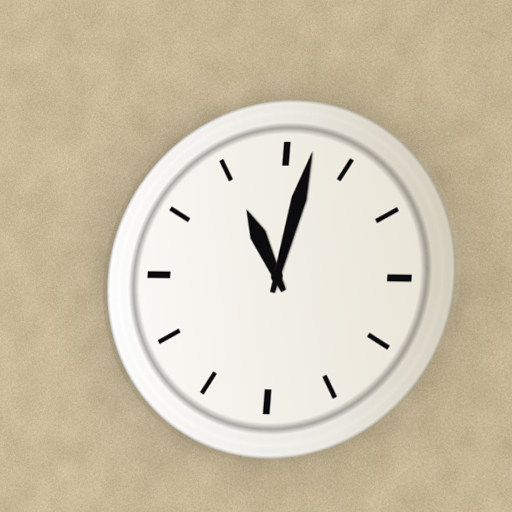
11:02
